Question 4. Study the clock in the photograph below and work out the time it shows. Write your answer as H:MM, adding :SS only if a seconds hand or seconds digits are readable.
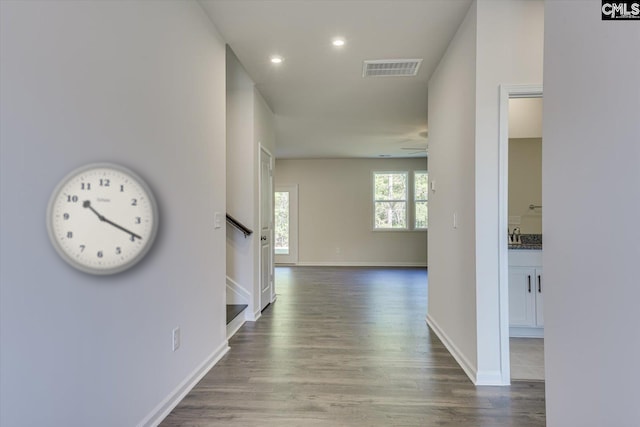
10:19
